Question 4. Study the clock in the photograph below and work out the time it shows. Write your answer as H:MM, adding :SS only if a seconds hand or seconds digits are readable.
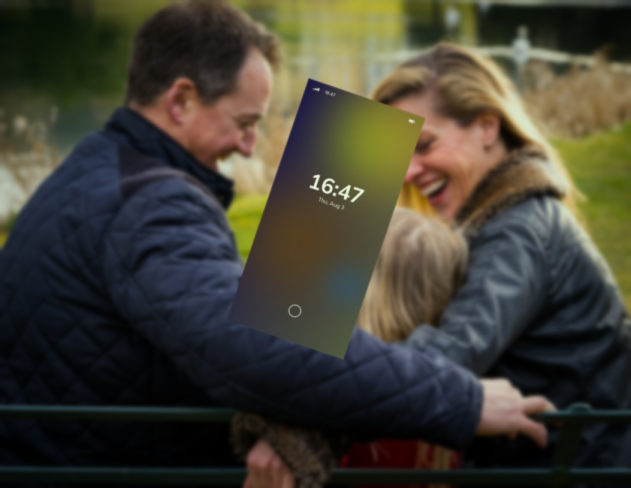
16:47
